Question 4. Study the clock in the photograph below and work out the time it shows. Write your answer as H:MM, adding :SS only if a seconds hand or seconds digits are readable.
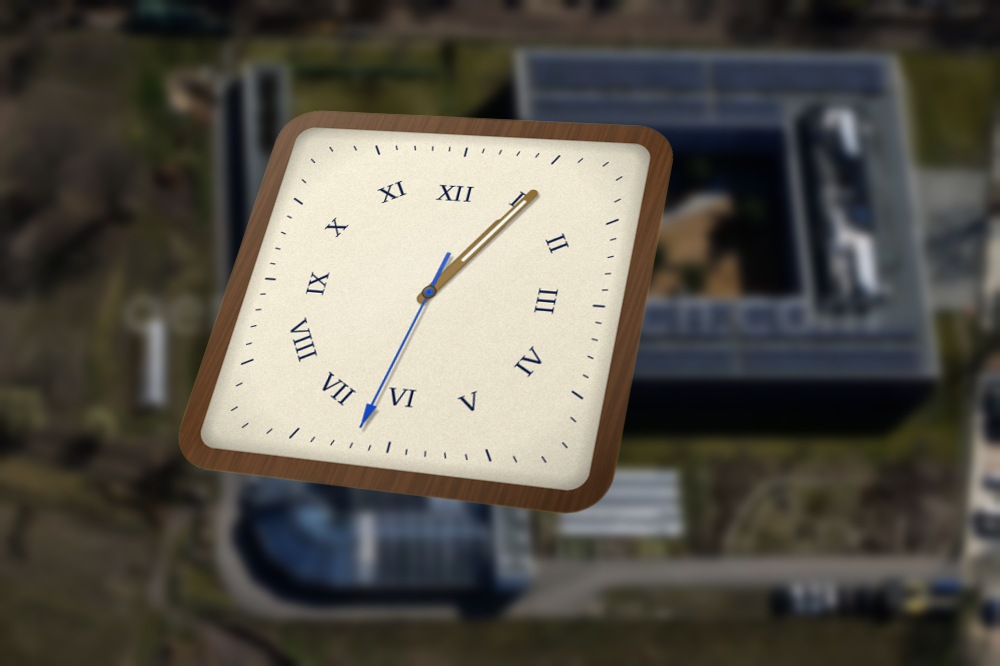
1:05:32
